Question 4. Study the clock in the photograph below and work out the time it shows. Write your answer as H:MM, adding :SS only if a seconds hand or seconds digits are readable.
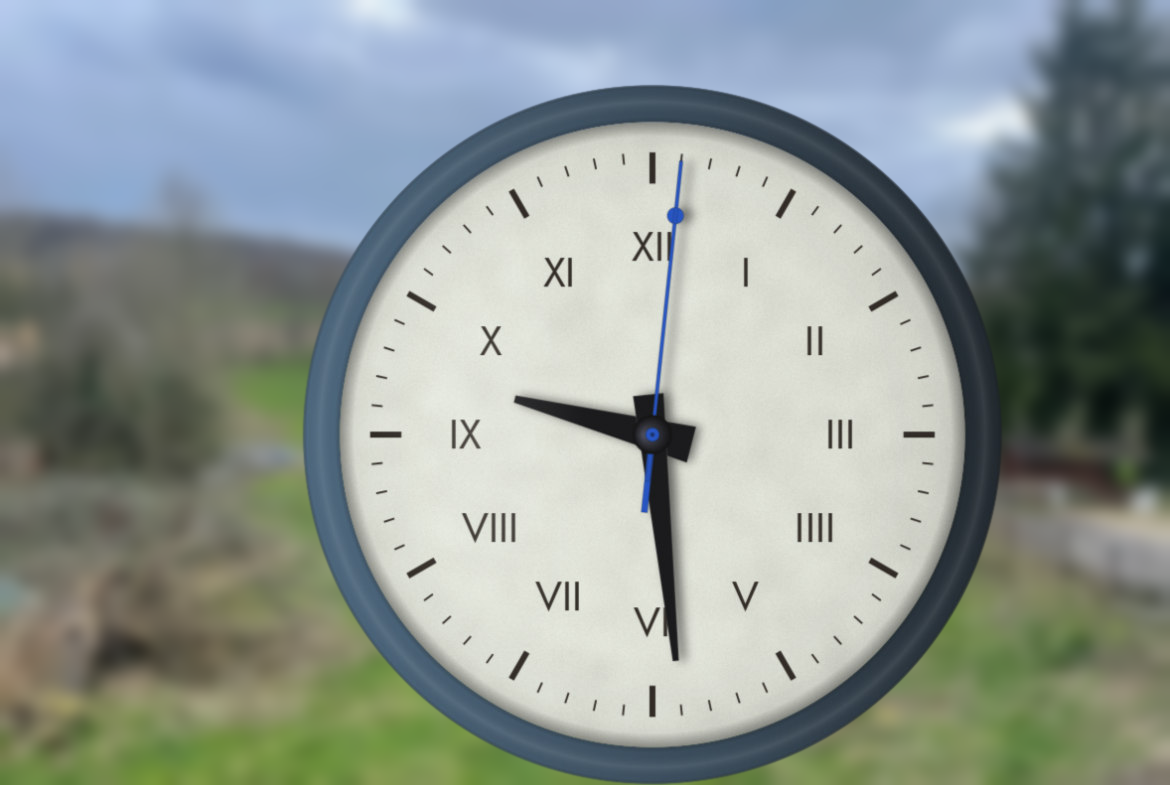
9:29:01
